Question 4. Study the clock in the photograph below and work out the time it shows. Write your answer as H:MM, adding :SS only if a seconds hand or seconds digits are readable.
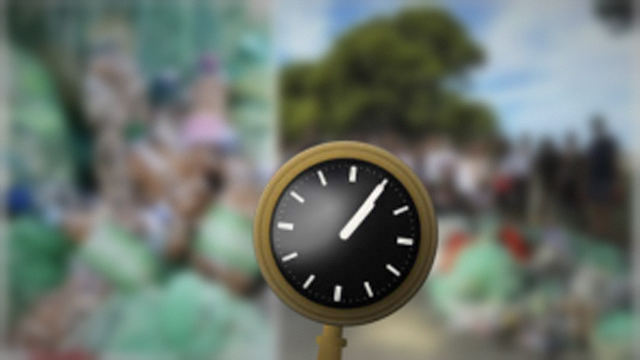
1:05
